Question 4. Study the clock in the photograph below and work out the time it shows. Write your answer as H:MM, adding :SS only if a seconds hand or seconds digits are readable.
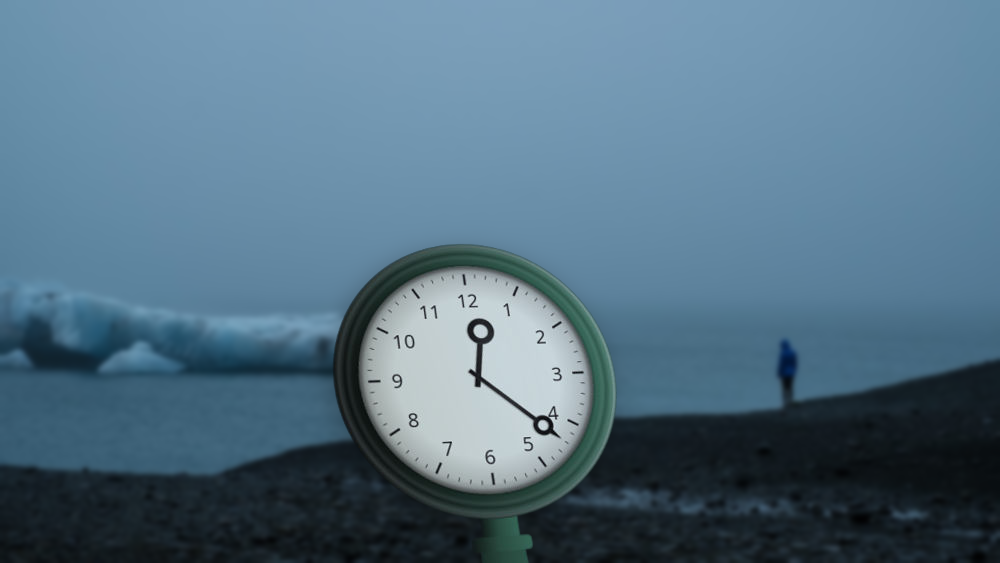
12:22
